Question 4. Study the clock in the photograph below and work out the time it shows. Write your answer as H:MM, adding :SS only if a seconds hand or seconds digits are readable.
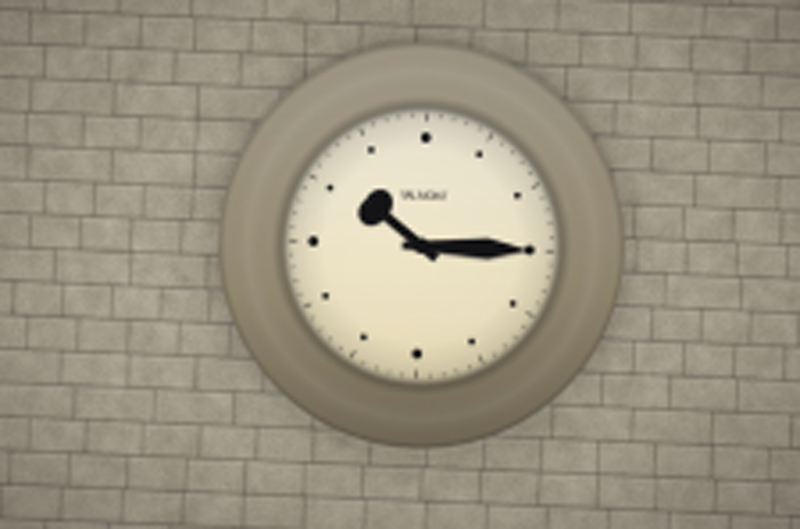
10:15
